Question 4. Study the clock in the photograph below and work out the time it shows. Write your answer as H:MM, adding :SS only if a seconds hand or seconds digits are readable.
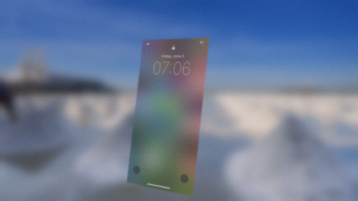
7:06
